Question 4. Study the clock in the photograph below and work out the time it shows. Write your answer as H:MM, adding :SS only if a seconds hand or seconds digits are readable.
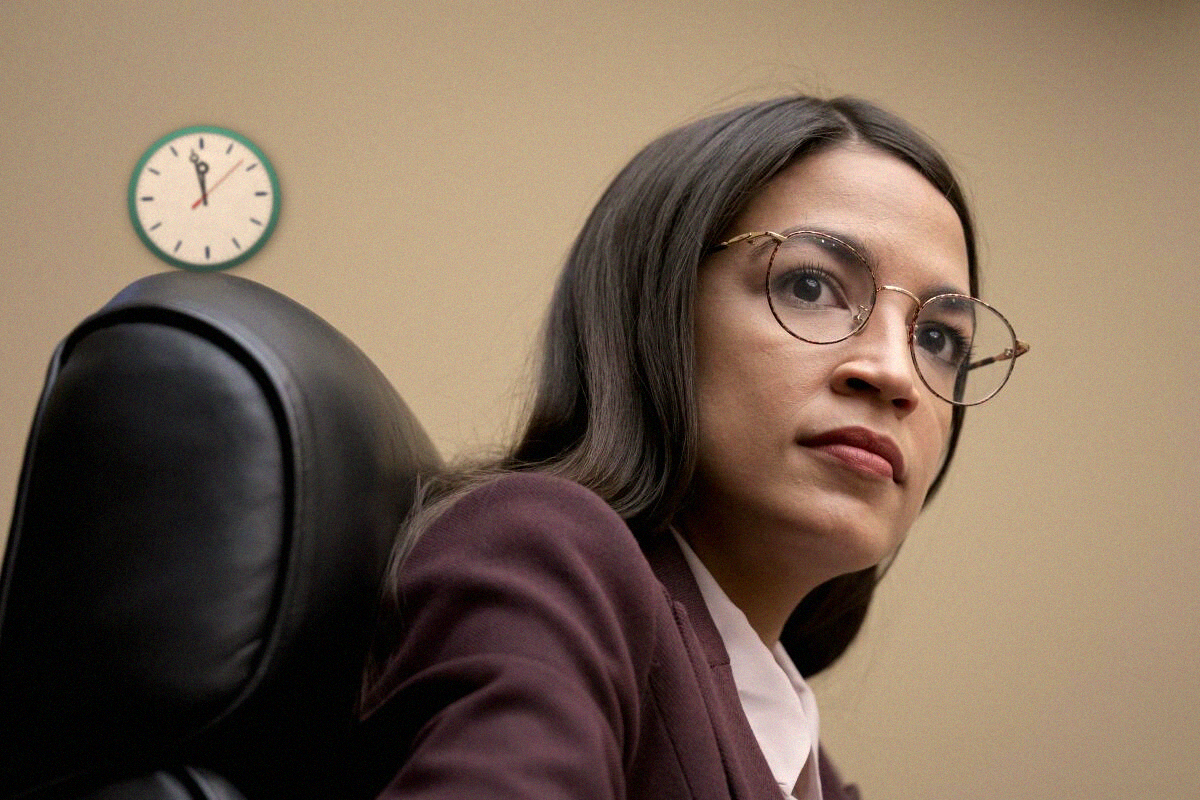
11:58:08
